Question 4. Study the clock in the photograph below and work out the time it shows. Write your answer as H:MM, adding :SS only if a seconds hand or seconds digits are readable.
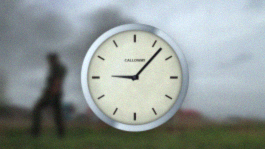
9:07
